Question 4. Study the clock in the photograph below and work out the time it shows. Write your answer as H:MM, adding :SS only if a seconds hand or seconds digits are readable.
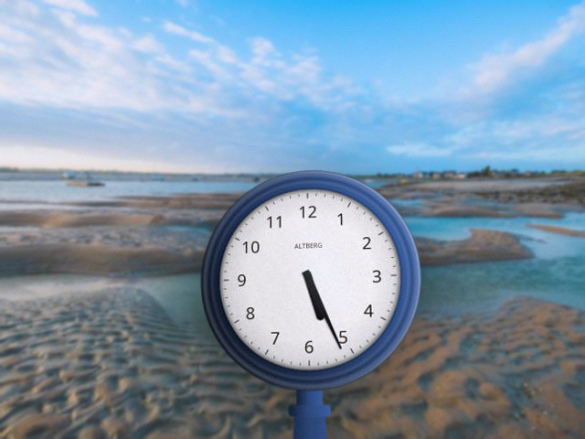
5:26
